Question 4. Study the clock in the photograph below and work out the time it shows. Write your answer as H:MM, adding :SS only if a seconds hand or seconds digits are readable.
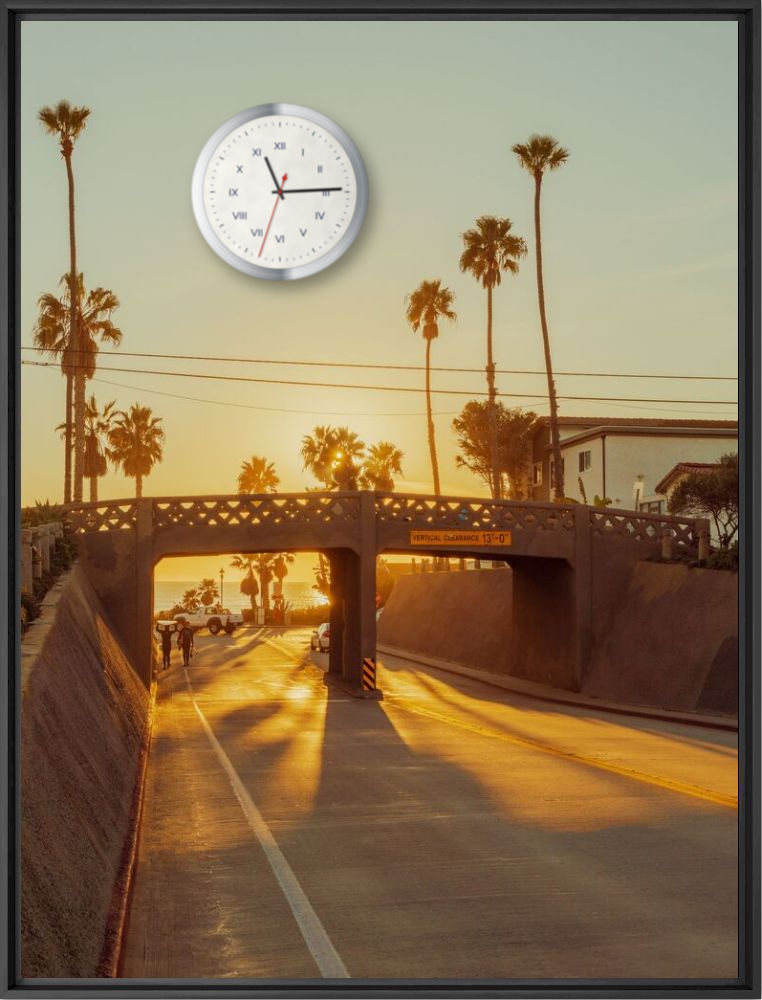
11:14:33
